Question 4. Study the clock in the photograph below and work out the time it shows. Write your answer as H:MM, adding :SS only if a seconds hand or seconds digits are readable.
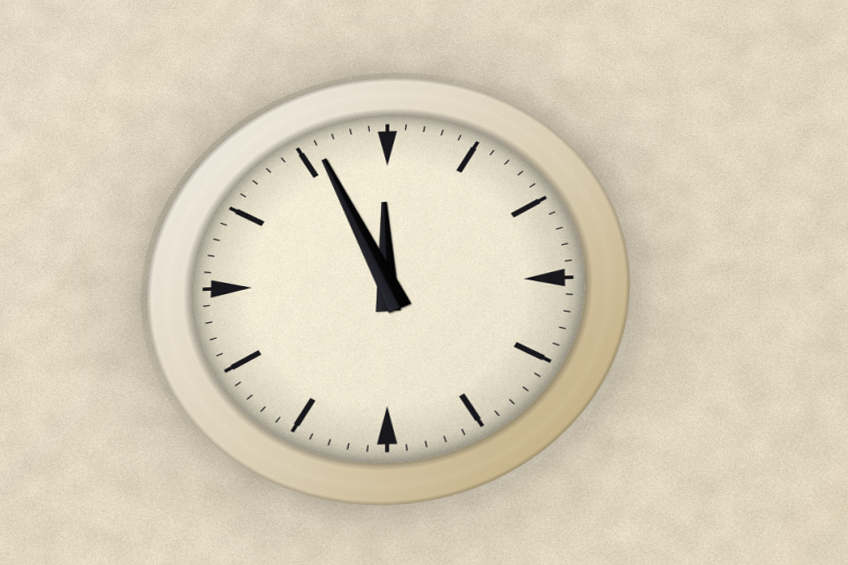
11:56
